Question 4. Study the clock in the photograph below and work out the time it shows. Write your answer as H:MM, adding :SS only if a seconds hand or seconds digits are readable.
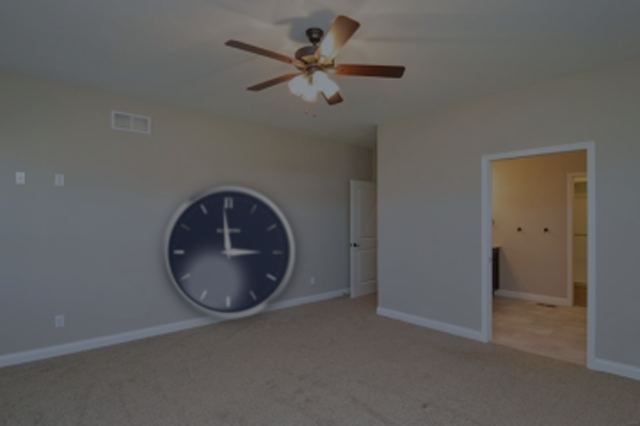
2:59
